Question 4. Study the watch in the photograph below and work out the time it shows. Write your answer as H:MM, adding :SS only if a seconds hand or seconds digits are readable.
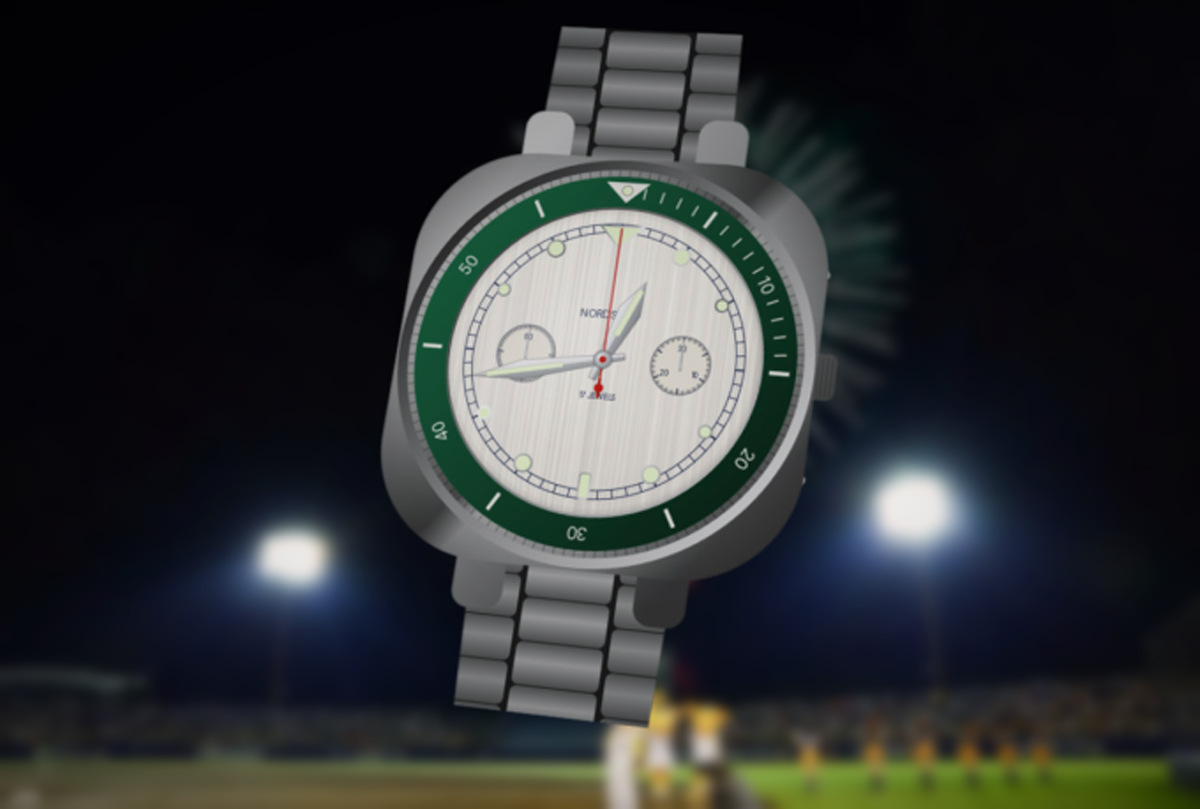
12:43
